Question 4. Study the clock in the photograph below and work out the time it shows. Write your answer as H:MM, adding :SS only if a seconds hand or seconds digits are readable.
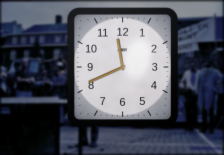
11:41
